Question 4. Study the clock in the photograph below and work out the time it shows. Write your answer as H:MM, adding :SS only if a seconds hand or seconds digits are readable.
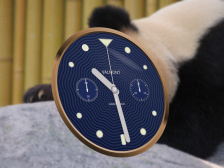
10:29
